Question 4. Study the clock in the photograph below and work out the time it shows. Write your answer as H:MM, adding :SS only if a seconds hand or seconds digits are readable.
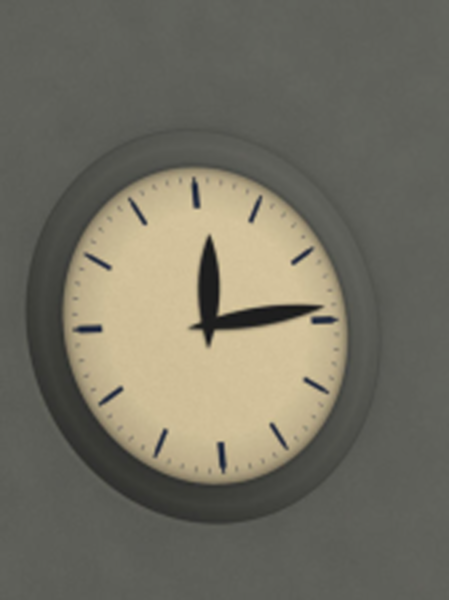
12:14
